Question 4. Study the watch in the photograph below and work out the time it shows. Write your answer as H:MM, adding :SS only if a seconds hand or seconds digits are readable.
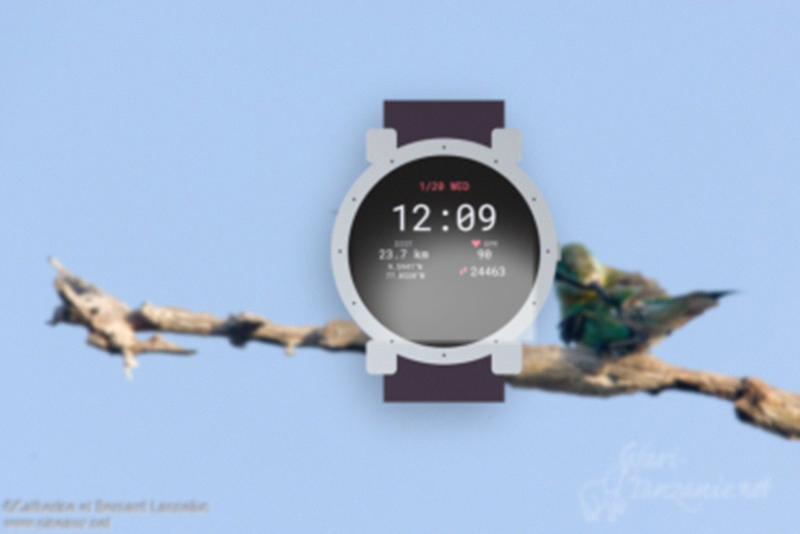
12:09
